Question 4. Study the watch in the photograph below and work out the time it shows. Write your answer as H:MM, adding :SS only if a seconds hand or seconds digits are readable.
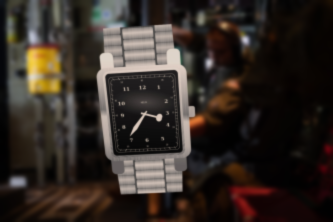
3:36
